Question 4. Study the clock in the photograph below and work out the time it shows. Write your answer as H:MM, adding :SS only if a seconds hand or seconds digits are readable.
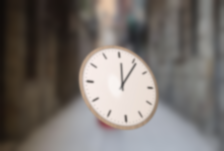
12:06
